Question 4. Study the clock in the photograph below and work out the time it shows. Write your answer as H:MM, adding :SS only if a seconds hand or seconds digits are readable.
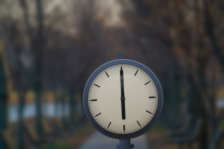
6:00
